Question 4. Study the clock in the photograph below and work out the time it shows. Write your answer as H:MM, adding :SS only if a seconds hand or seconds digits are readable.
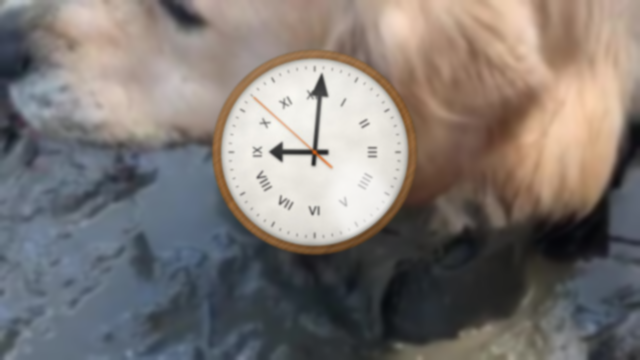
9:00:52
